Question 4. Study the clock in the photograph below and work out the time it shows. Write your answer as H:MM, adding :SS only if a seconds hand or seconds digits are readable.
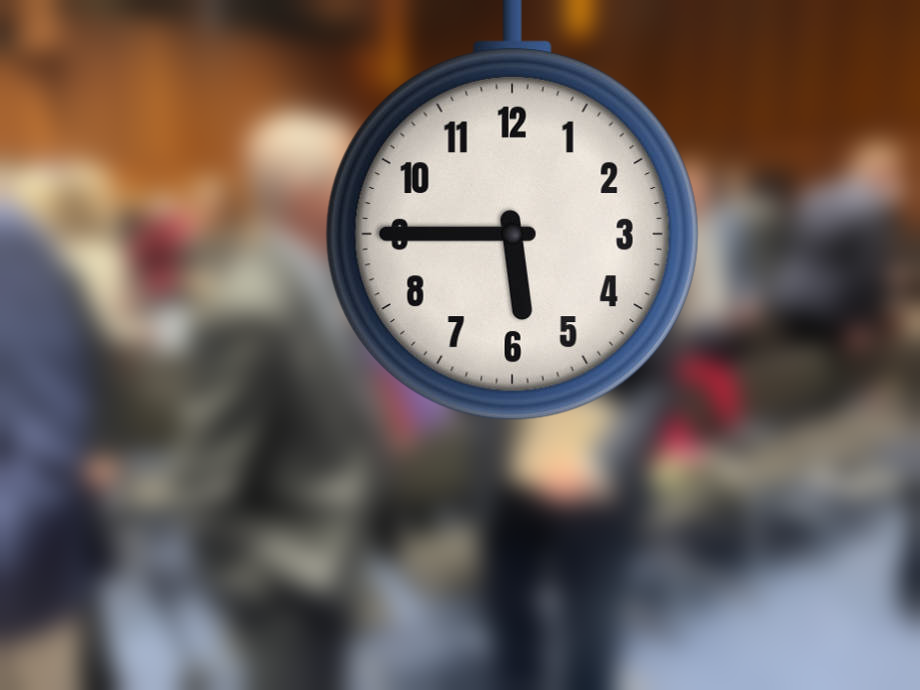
5:45
